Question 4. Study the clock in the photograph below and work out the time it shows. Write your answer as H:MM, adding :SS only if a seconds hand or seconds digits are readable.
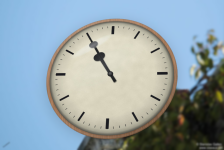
10:55
